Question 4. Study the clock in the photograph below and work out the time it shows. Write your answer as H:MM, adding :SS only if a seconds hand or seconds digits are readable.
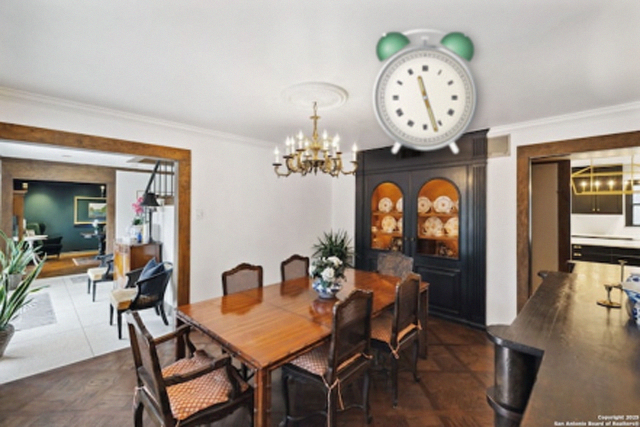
11:27
